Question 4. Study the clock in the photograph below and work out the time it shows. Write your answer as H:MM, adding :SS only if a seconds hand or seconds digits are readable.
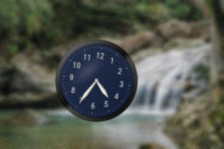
4:35
